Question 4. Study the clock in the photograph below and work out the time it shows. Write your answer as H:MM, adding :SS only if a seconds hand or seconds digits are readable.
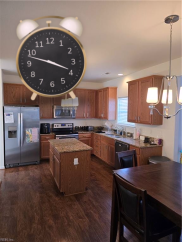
3:48
